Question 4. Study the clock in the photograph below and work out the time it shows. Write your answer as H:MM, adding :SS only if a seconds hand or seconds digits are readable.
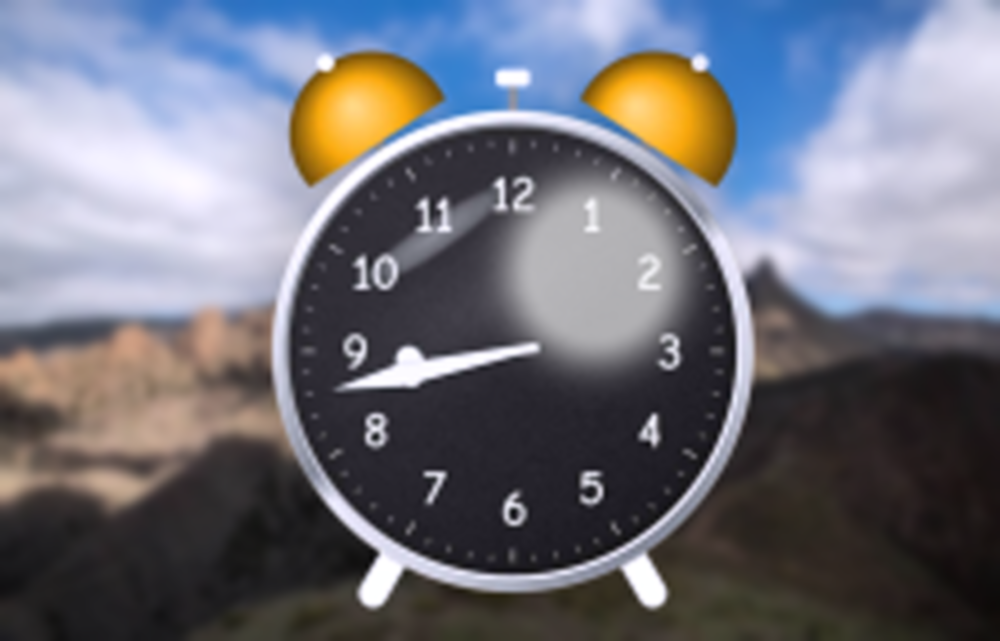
8:43
